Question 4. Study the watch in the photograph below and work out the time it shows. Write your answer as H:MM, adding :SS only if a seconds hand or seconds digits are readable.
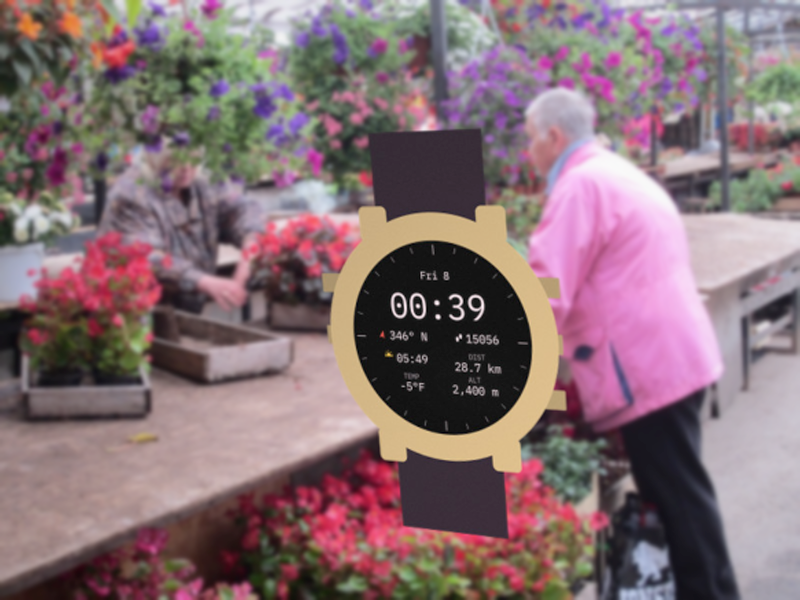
0:39
